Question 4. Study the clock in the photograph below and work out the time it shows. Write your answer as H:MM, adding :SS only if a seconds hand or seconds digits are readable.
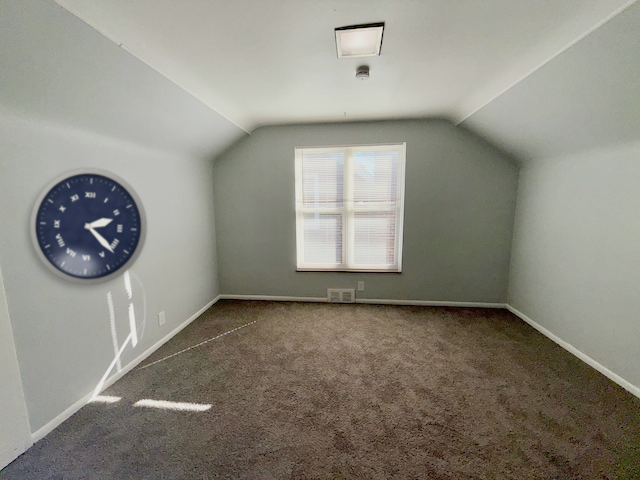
2:22
